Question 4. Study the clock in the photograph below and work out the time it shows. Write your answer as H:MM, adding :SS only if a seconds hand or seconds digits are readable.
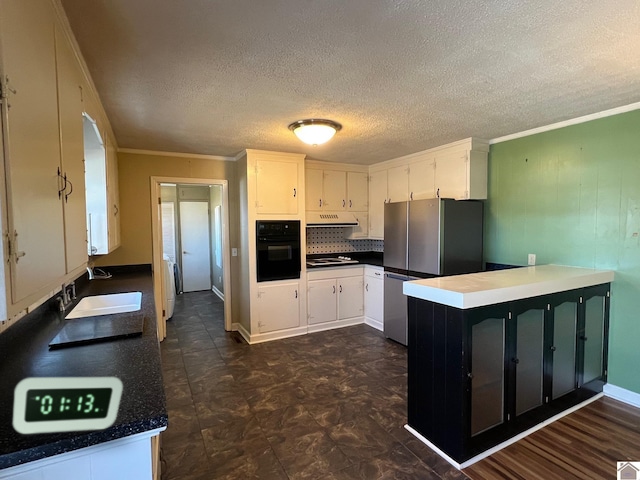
1:13
